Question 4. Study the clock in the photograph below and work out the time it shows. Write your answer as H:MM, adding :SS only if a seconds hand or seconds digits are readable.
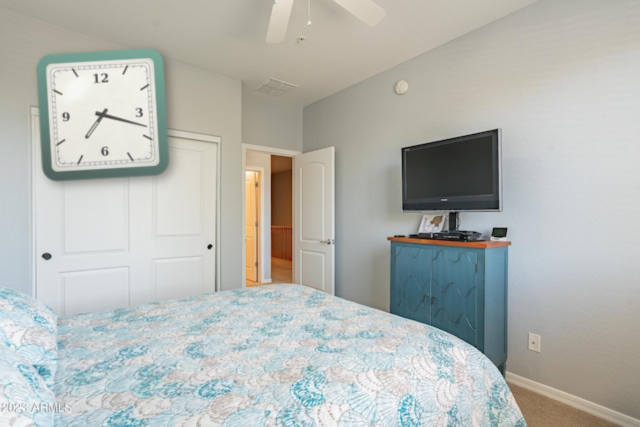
7:18
